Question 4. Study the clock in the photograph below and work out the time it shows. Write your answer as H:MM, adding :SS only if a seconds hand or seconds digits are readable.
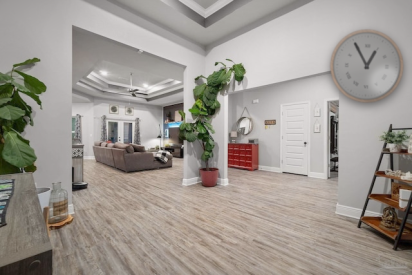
12:55
